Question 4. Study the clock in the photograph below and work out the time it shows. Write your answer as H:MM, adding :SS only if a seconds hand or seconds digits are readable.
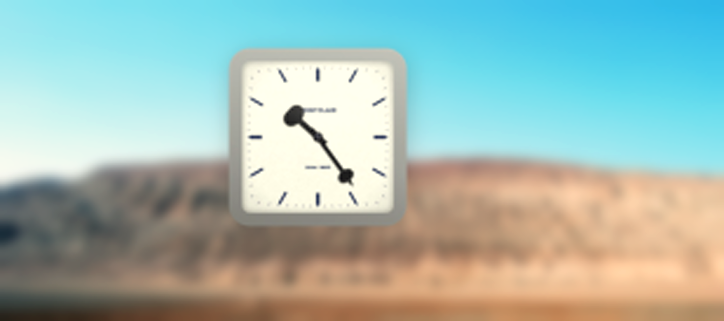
10:24
